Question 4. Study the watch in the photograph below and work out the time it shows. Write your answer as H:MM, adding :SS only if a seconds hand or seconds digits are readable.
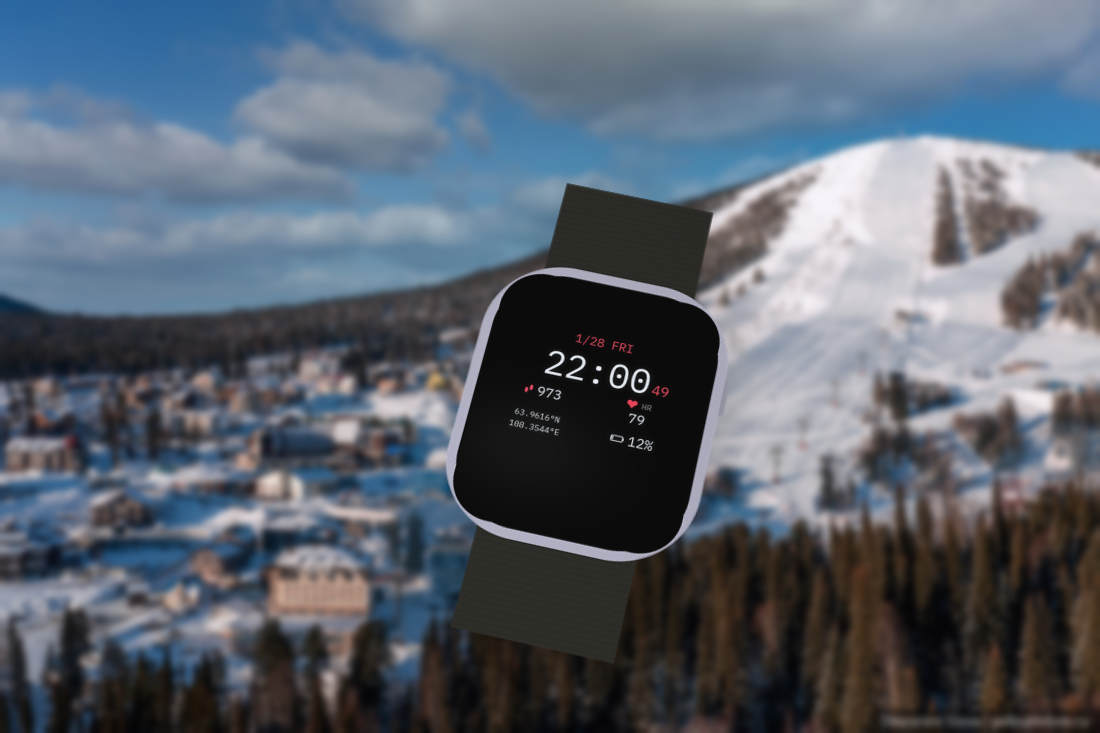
22:00:49
